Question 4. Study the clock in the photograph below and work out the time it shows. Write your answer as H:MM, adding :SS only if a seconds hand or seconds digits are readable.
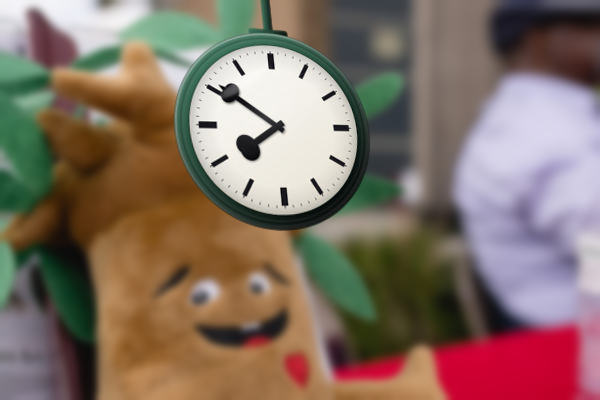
7:51
